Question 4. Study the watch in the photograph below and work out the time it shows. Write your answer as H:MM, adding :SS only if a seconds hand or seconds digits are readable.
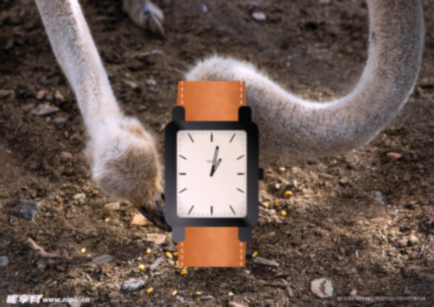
1:02
